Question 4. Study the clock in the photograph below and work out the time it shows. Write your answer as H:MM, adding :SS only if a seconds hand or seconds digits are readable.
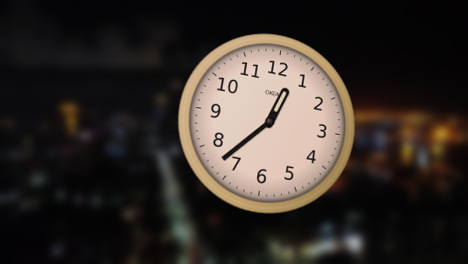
12:37
